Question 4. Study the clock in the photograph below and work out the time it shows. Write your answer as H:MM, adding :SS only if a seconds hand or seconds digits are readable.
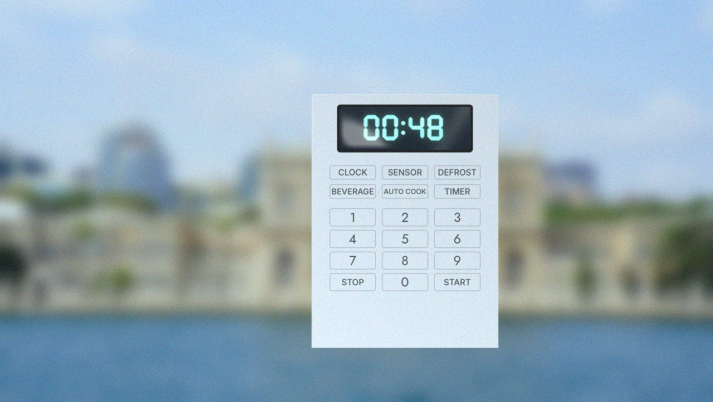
0:48
